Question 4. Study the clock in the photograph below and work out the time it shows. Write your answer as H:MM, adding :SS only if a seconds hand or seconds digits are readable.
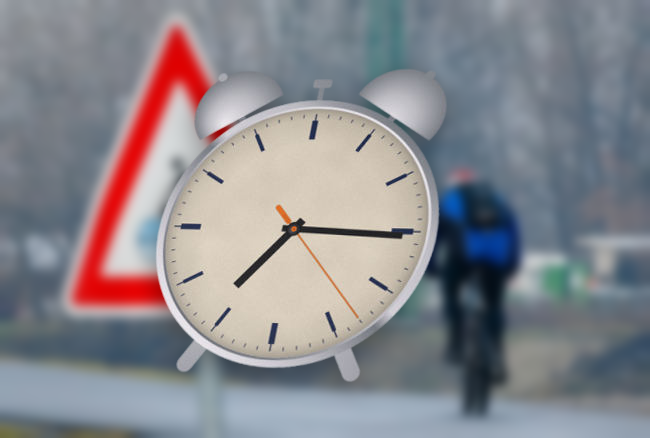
7:15:23
